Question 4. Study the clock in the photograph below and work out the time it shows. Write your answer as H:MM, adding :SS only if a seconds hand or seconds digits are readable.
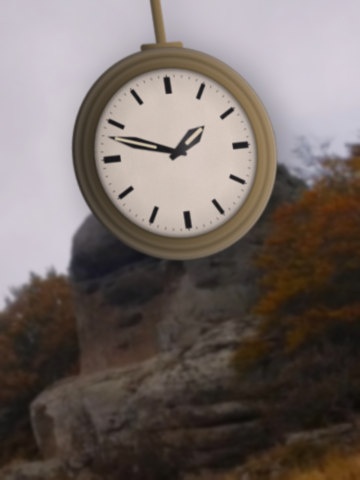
1:48
